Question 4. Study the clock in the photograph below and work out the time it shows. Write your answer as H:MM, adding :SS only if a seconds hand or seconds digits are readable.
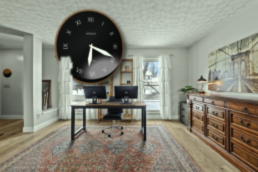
6:19
